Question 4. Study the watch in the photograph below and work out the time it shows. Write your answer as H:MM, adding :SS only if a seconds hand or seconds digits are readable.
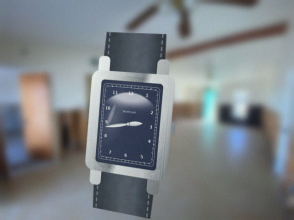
2:43
